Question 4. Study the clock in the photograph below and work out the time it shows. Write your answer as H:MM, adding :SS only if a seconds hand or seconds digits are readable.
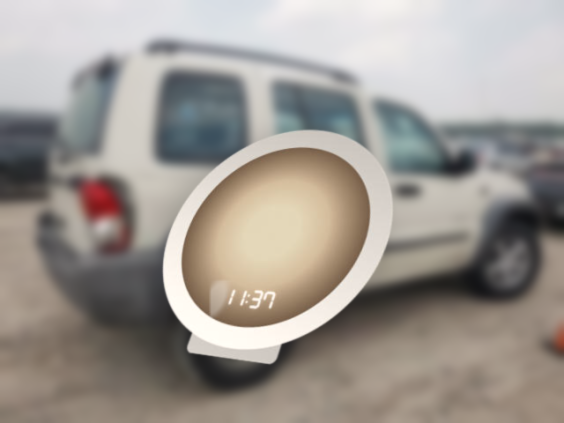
11:37
